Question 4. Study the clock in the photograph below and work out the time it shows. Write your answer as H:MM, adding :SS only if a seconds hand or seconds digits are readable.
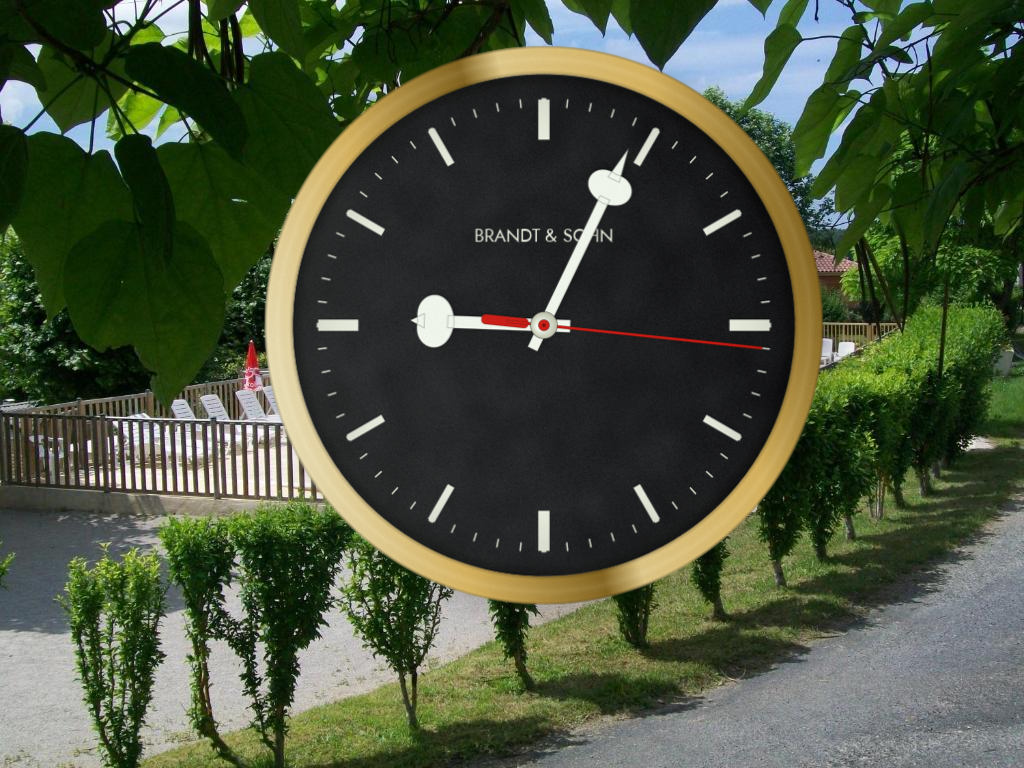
9:04:16
